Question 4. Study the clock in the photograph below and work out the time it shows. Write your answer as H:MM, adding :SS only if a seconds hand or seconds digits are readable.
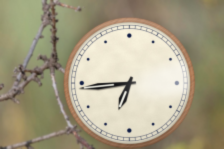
6:44
